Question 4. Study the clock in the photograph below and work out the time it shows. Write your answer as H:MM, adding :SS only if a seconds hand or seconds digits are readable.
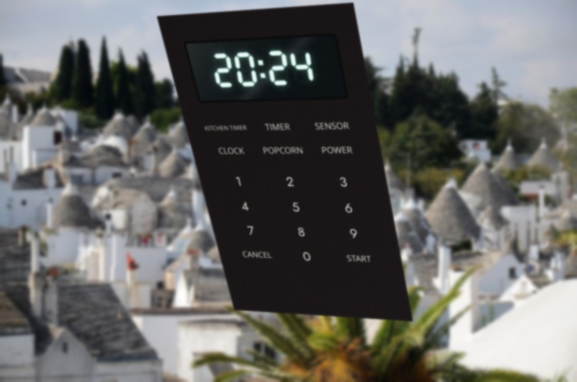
20:24
